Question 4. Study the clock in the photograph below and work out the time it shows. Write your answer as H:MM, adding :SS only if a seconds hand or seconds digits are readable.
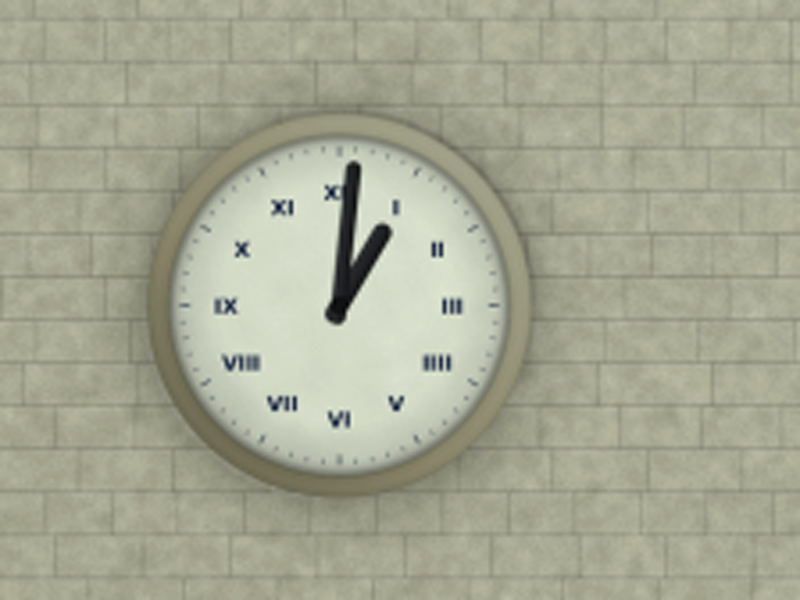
1:01
